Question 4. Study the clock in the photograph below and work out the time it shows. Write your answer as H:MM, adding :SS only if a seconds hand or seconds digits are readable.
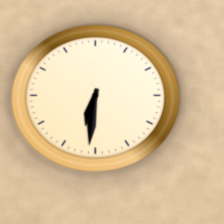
6:31
